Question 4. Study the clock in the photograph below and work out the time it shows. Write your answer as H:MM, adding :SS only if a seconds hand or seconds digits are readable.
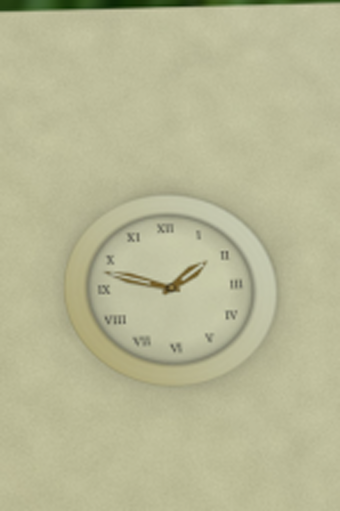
1:48
